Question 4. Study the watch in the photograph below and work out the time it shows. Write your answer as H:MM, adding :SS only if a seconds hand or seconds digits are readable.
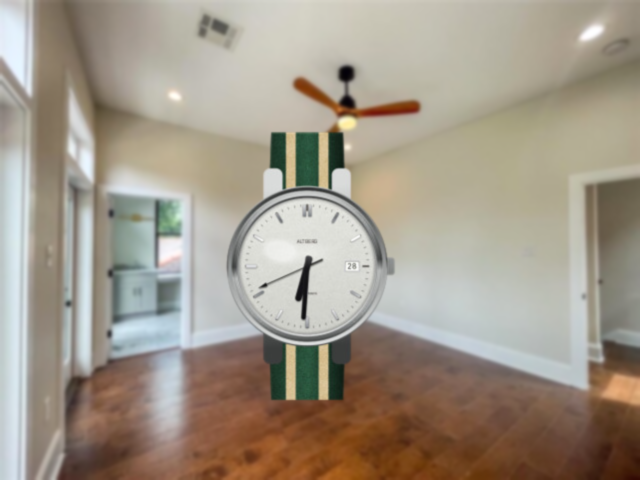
6:30:41
